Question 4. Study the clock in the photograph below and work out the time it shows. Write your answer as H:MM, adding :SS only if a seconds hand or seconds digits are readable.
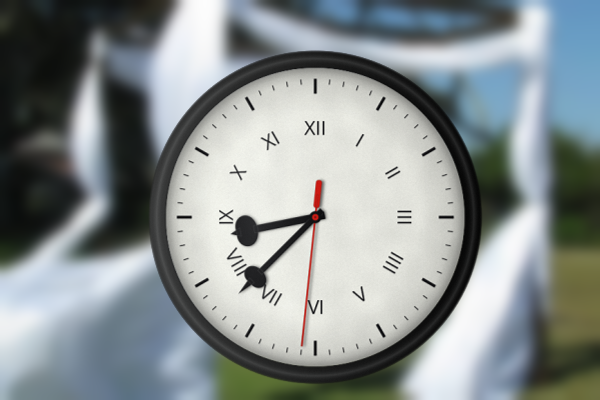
8:37:31
